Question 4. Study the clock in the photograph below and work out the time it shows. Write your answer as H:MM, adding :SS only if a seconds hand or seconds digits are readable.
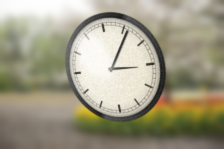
3:06
